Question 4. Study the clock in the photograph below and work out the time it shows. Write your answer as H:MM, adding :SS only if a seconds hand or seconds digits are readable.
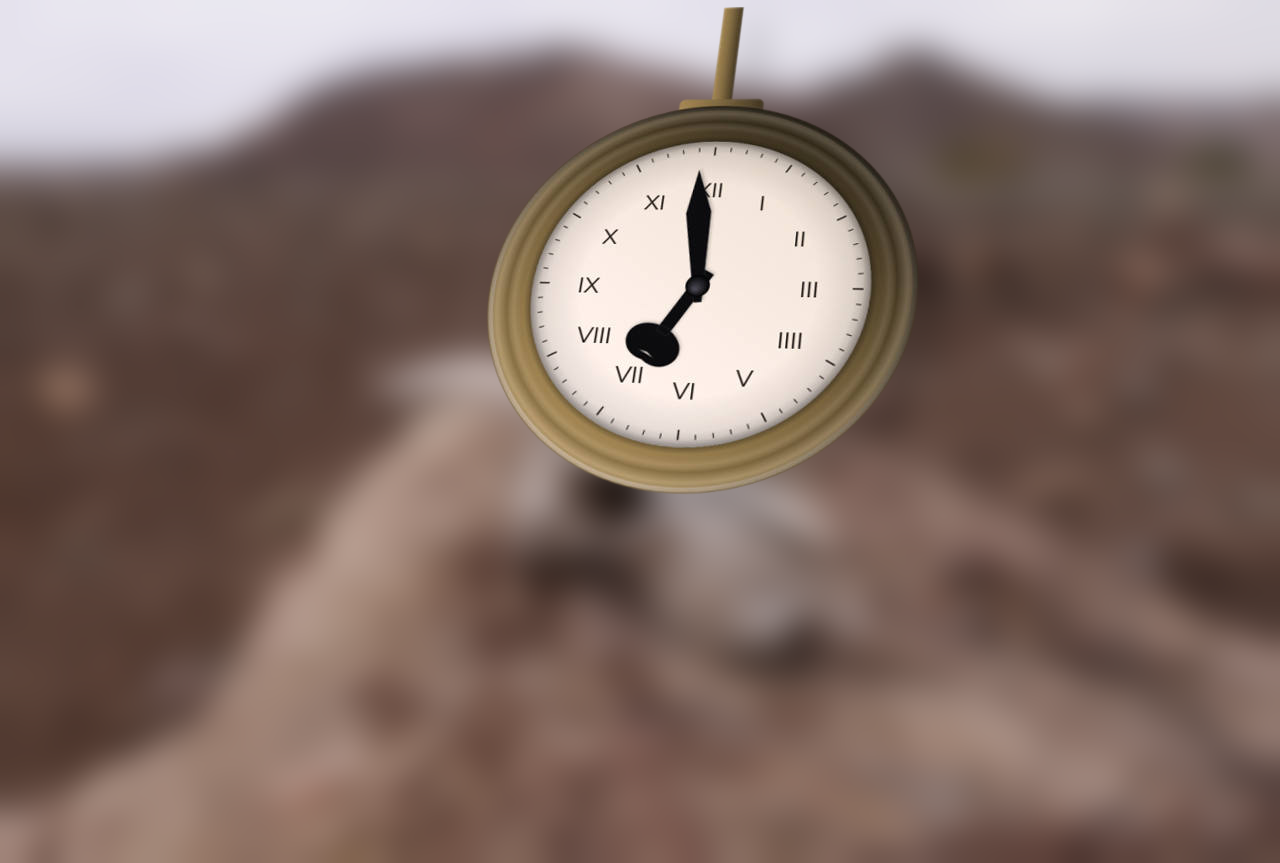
6:59
